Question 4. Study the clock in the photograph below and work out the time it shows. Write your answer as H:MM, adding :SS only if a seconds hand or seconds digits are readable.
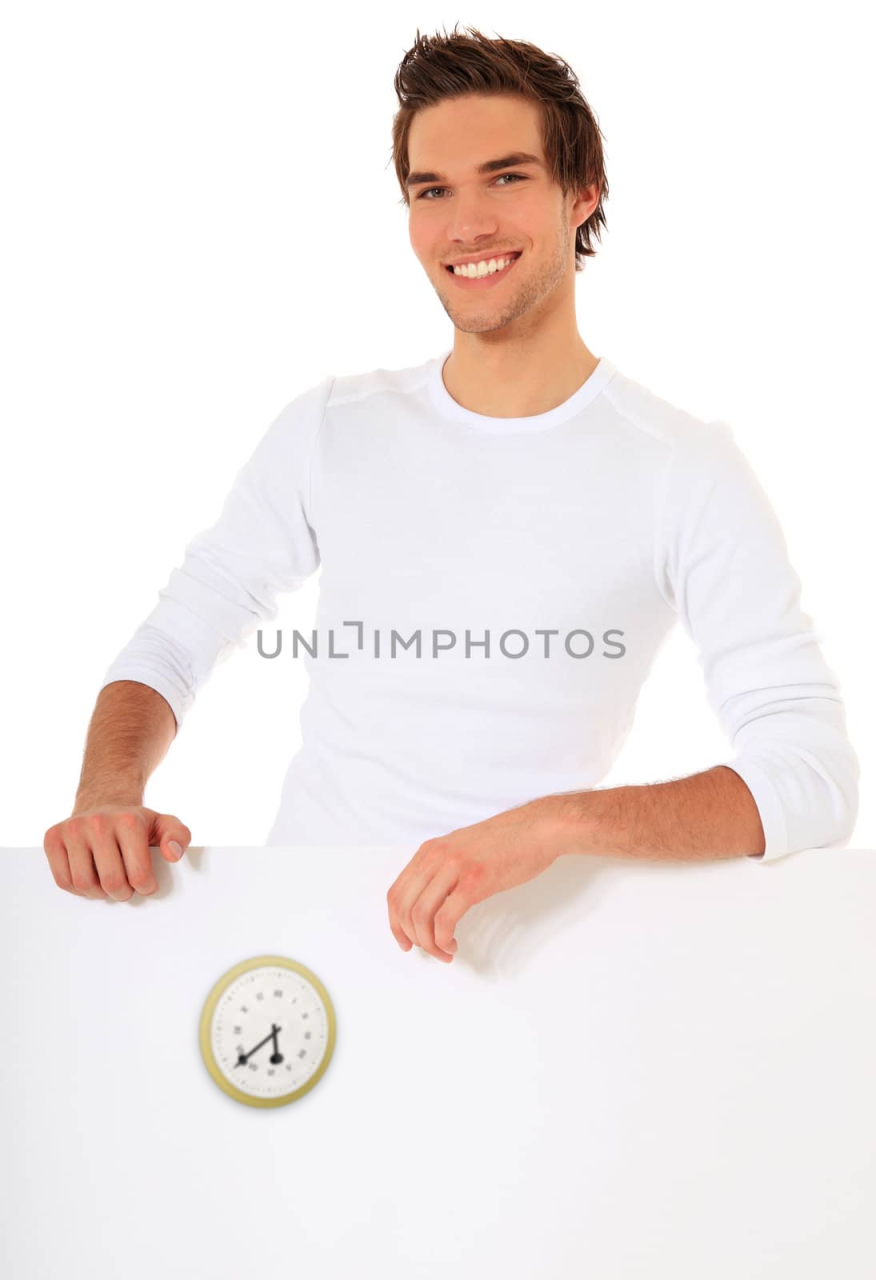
5:38
